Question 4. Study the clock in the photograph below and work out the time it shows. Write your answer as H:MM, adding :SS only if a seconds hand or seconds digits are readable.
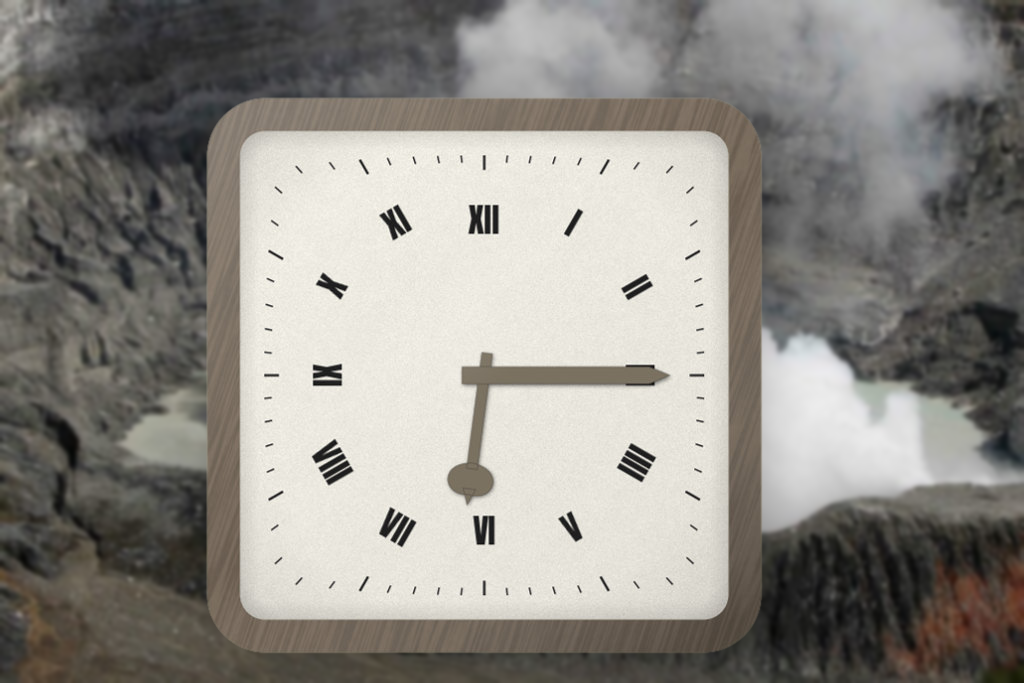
6:15
